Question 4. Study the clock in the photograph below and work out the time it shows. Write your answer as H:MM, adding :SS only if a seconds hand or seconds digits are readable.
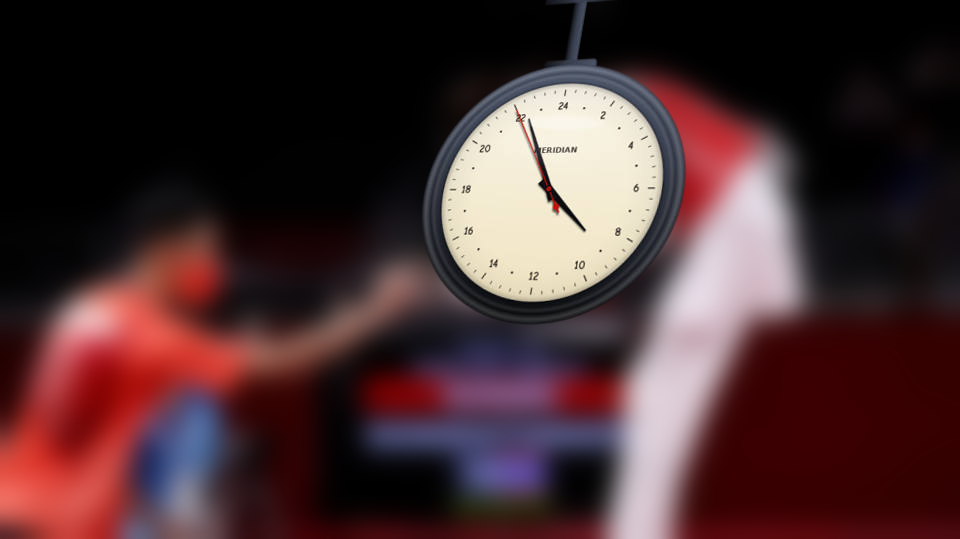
8:55:55
